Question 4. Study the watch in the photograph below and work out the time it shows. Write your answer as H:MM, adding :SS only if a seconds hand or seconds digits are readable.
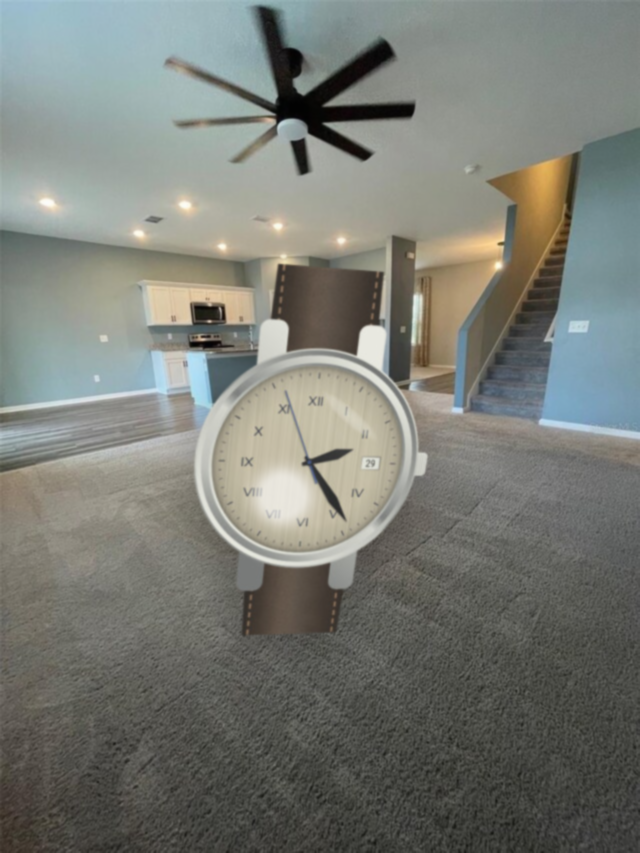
2:23:56
